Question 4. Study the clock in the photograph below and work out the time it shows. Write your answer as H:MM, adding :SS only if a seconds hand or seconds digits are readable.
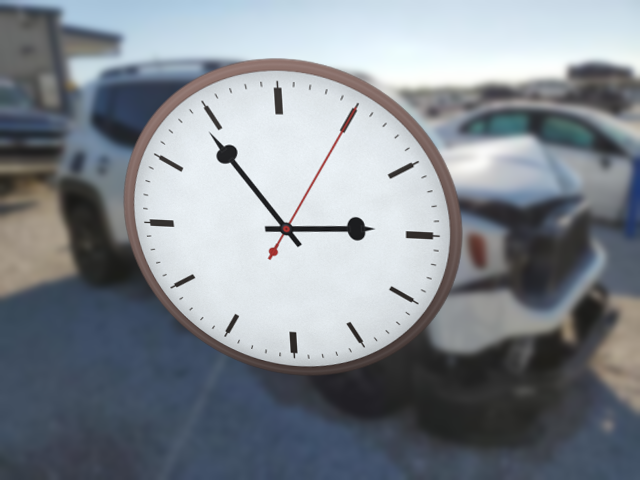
2:54:05
